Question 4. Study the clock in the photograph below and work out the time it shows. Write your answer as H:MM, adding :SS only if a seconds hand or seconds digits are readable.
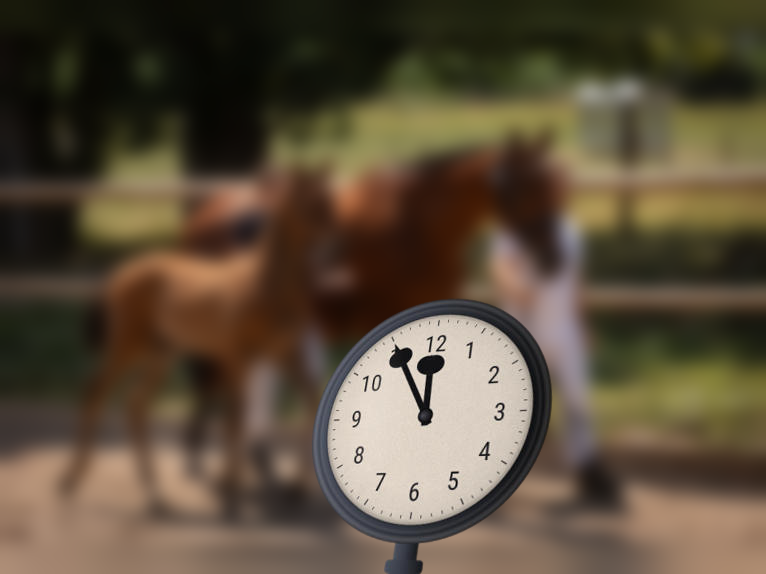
11:55
